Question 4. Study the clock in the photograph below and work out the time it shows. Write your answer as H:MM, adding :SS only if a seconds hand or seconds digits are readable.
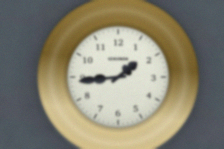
1:44
